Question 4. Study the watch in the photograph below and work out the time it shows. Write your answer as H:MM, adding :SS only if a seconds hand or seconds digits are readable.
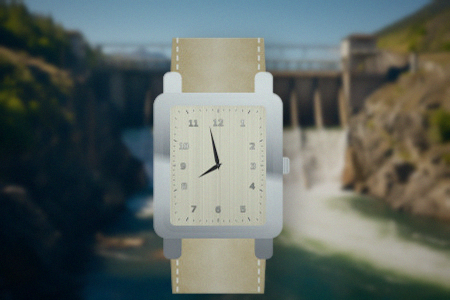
7:58
